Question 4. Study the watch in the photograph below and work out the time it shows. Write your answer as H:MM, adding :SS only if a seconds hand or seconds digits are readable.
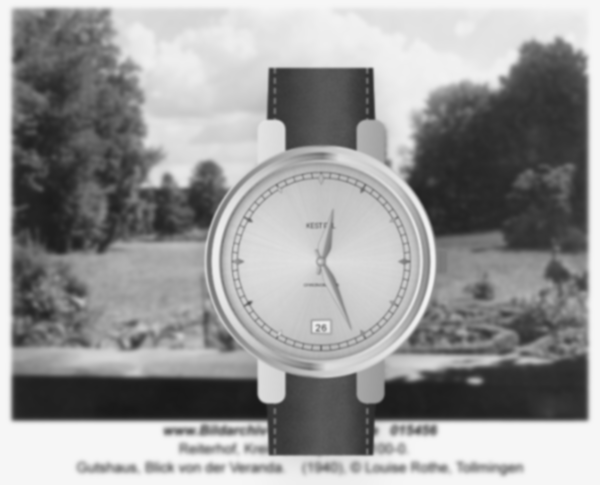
12:26
